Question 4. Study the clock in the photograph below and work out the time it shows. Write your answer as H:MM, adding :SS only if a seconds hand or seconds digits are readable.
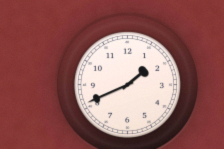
1:41
